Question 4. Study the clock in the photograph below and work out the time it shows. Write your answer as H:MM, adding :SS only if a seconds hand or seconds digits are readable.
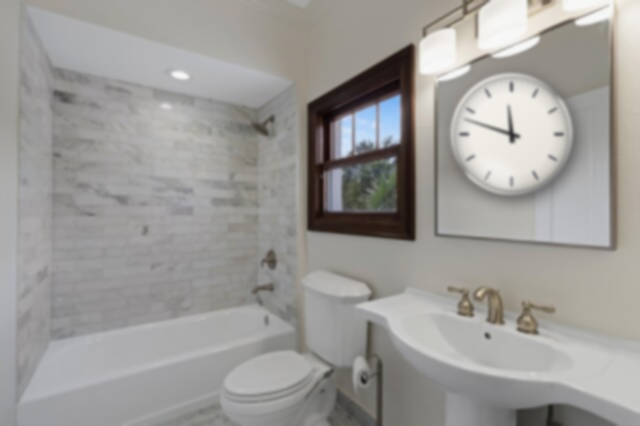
11:48
